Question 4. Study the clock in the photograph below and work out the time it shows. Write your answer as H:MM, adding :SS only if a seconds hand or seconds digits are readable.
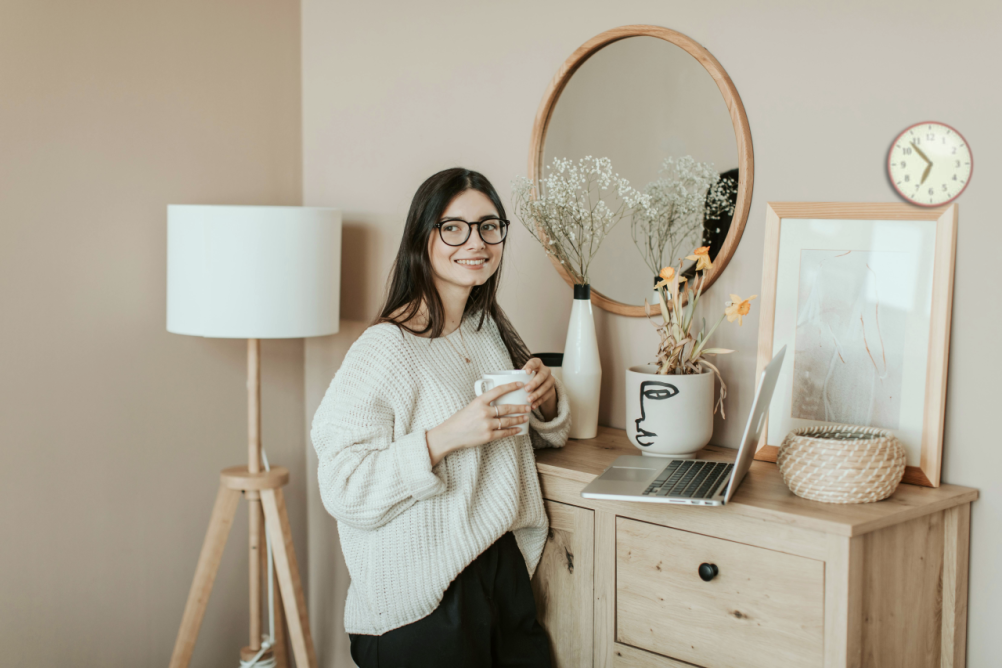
6:53
